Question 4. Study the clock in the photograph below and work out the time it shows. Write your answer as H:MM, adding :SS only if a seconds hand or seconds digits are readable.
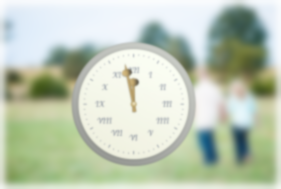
11:58
